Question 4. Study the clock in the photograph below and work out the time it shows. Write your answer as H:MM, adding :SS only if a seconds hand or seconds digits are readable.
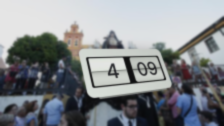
4:09
